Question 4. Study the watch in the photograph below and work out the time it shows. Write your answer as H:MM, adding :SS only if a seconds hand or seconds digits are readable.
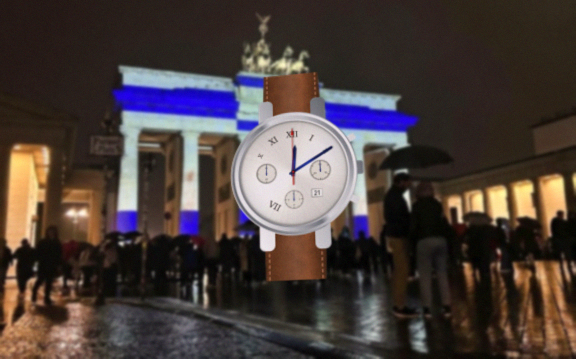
12:10
